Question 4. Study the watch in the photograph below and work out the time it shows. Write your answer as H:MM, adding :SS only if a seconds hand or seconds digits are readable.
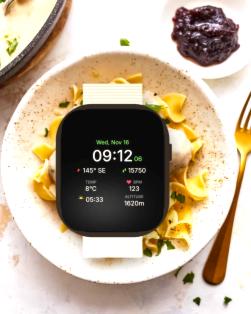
9:12
